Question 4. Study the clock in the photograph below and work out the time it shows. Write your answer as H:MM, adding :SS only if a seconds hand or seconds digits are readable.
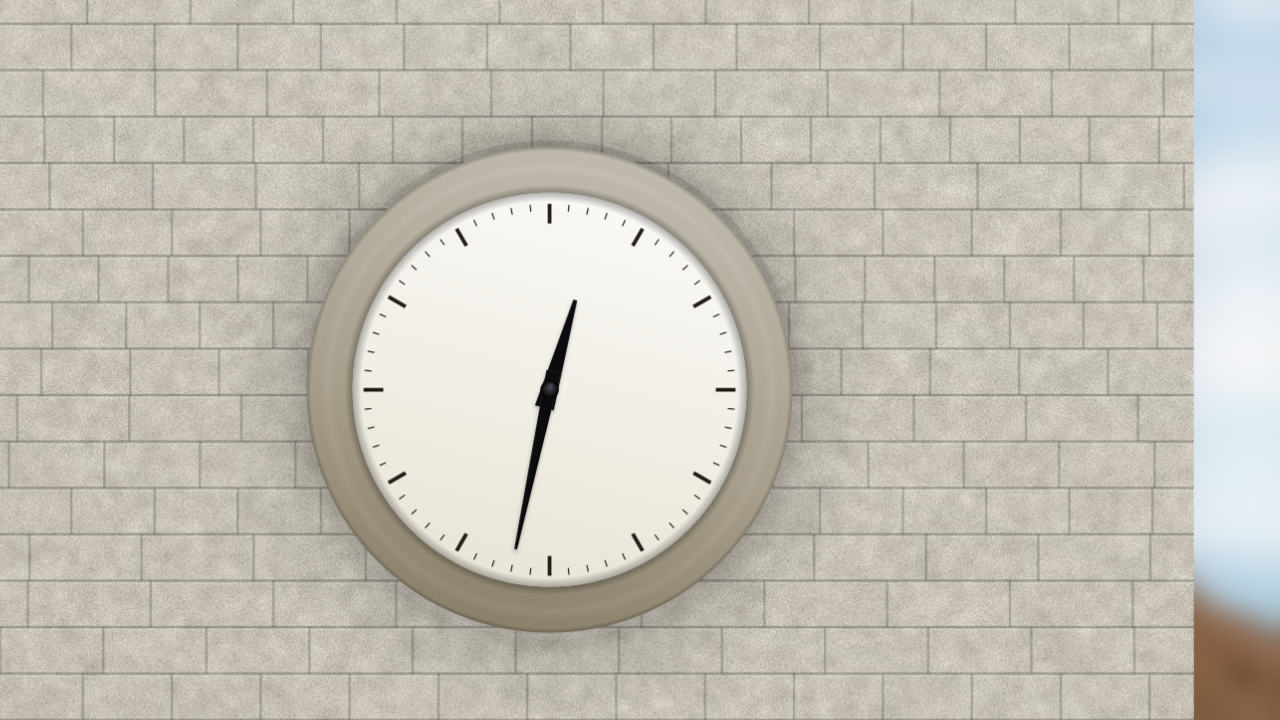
12:32
